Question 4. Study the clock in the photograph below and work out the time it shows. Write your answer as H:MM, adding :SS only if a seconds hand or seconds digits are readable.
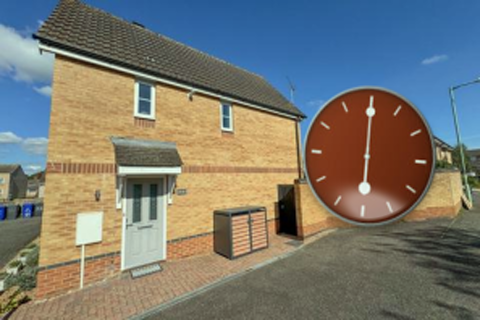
6:00
